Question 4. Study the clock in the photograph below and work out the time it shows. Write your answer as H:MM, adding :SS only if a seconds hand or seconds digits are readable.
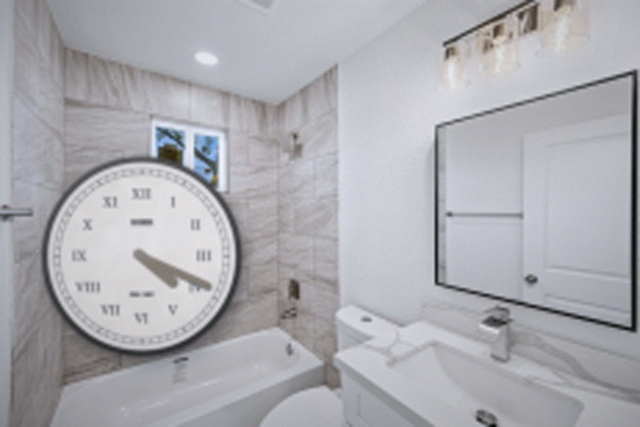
4:19
